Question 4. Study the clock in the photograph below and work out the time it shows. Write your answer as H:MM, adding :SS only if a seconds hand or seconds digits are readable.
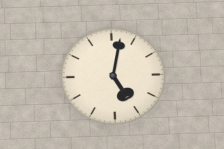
5:02
